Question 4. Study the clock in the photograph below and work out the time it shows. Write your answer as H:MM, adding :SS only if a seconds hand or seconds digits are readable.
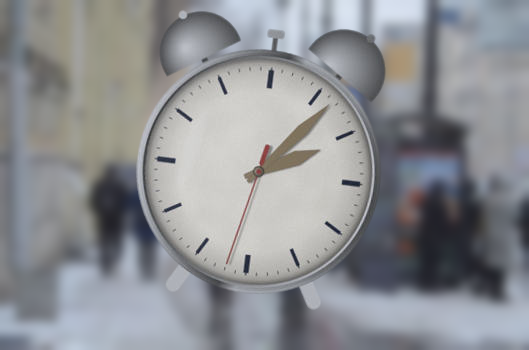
2:06:32
